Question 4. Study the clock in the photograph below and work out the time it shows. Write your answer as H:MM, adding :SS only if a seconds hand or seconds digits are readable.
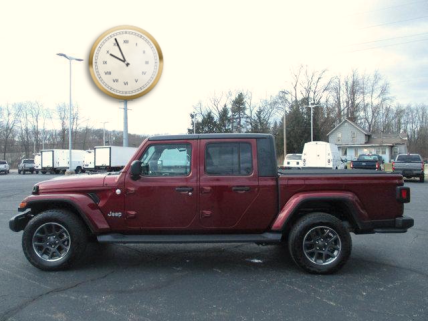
9:56
